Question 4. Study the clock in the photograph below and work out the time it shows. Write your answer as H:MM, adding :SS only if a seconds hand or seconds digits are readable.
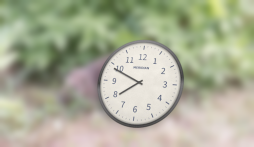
7:49
